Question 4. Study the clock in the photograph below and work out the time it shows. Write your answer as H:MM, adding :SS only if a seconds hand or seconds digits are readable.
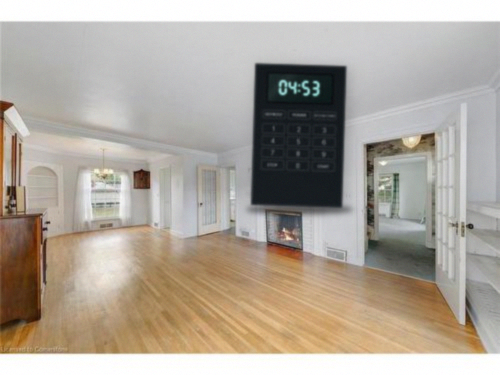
4:53
